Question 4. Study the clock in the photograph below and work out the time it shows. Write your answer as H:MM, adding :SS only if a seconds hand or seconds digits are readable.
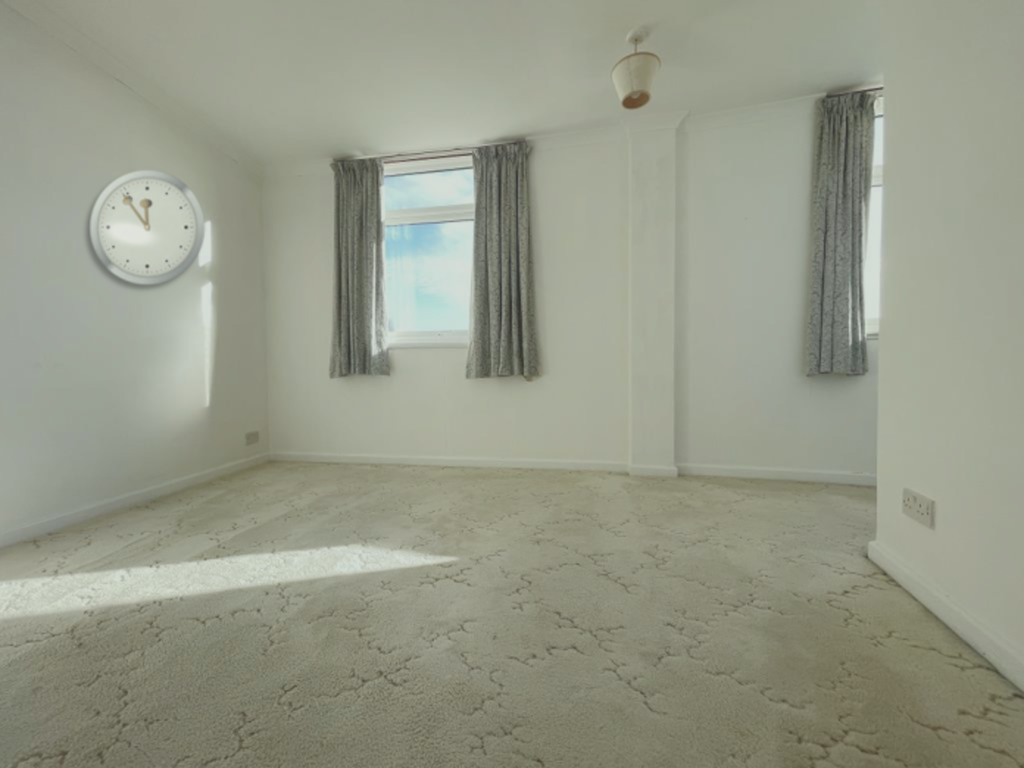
11:54
